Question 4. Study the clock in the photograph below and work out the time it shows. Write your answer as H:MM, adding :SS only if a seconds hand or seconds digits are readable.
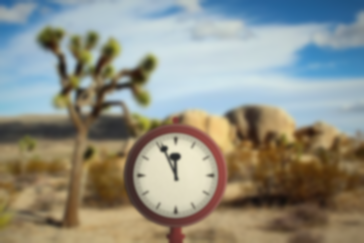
11:56
